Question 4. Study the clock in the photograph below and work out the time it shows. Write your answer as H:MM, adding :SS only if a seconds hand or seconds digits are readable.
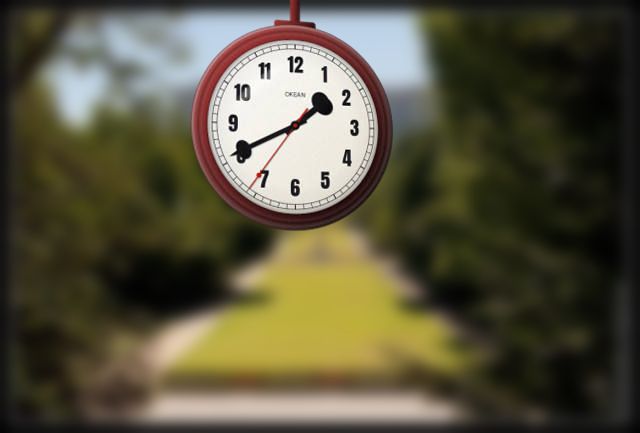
1:40:36
